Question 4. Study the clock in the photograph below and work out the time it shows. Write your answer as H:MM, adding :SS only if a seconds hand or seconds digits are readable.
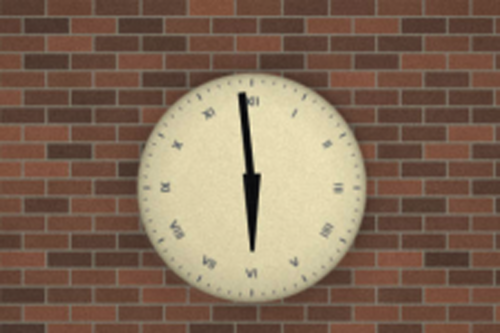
5:59
